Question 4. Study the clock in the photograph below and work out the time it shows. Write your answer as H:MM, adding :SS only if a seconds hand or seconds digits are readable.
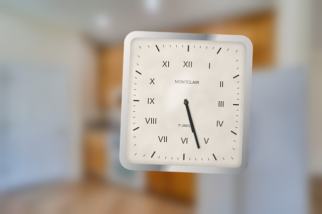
5:27
